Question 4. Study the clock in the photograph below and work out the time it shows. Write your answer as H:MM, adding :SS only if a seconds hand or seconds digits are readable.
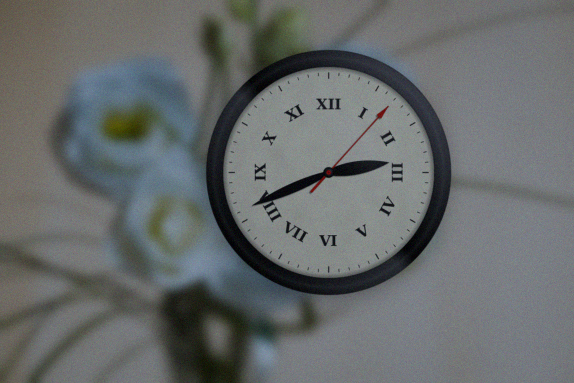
2:41:07
